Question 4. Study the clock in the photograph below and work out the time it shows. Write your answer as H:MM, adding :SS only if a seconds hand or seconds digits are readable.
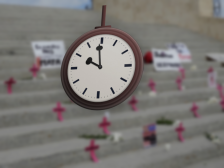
9:59
